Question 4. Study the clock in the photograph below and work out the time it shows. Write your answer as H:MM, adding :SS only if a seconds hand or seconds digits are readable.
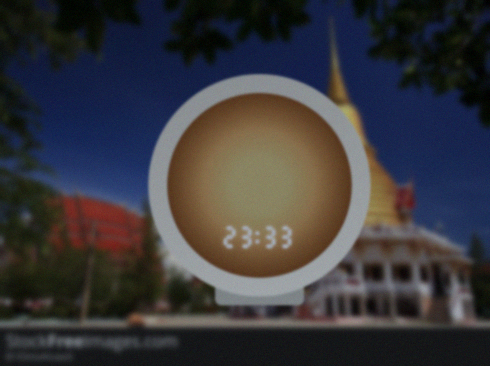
23:33
